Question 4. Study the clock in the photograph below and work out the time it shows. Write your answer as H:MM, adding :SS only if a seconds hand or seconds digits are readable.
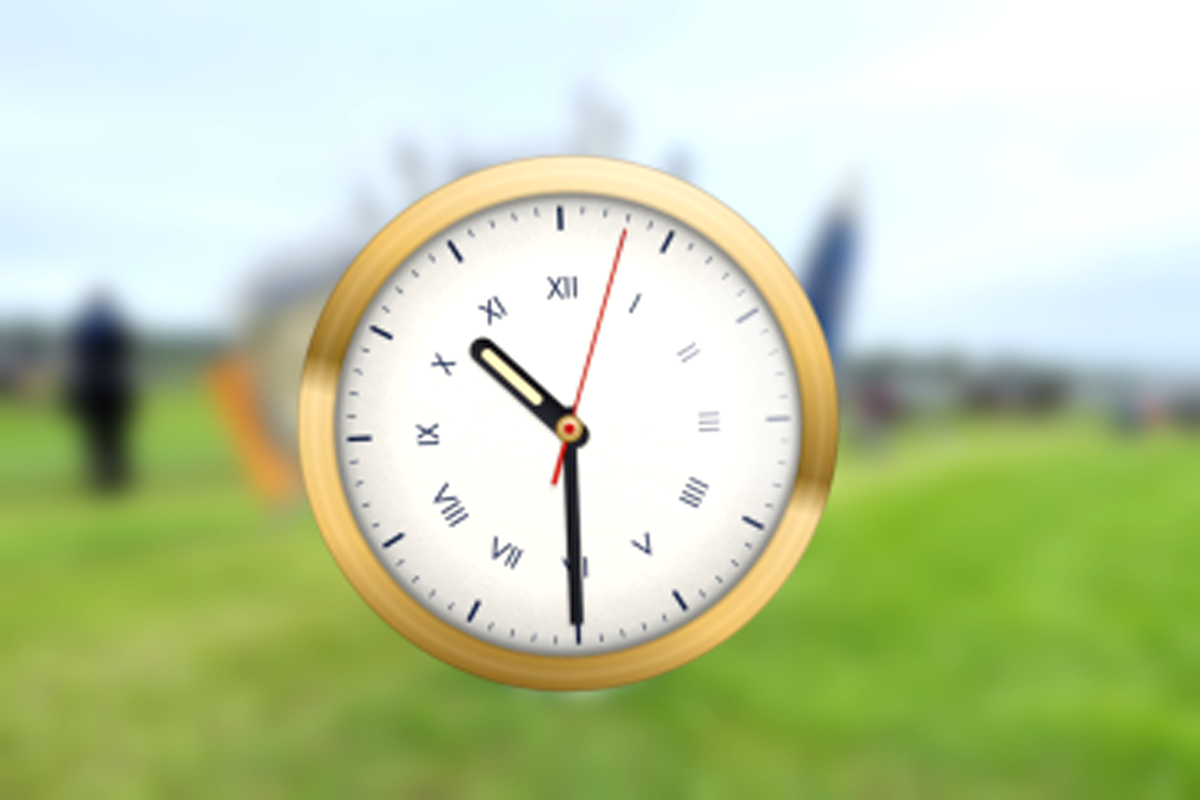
10:30:03
